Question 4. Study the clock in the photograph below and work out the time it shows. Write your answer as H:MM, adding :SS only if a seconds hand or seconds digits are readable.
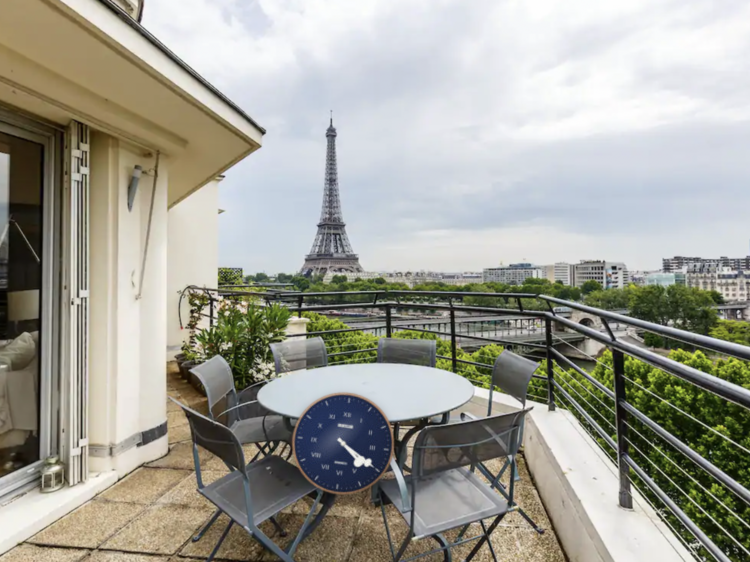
4:20
